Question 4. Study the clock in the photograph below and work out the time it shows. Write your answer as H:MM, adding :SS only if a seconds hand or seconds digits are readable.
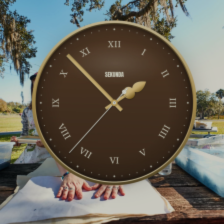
1:52:37
